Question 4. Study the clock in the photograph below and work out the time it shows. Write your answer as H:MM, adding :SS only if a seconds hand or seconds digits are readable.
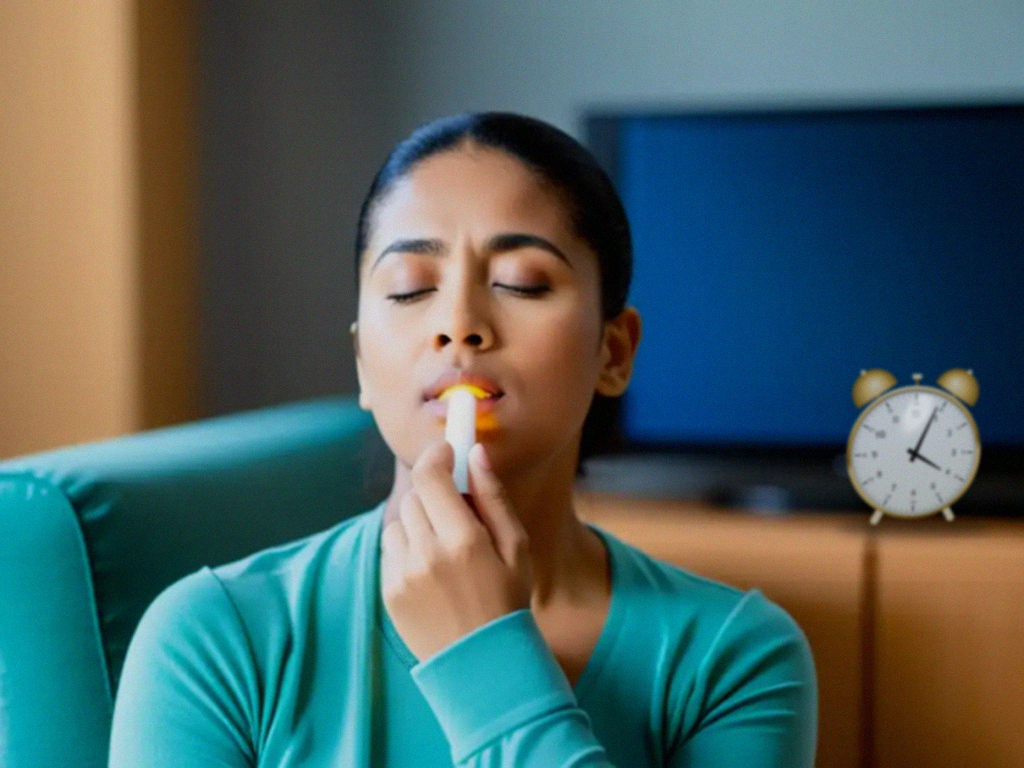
4:04
